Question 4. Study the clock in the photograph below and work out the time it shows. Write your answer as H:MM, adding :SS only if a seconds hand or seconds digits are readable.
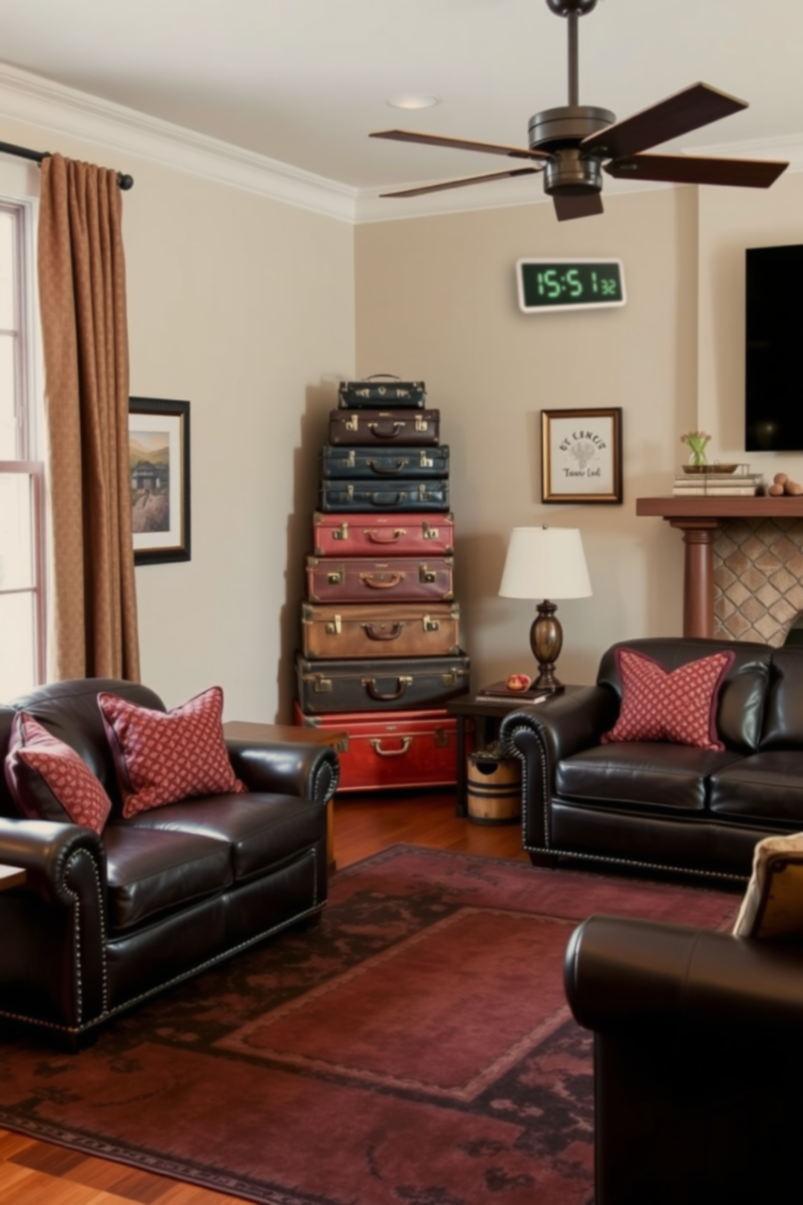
15:51:32
